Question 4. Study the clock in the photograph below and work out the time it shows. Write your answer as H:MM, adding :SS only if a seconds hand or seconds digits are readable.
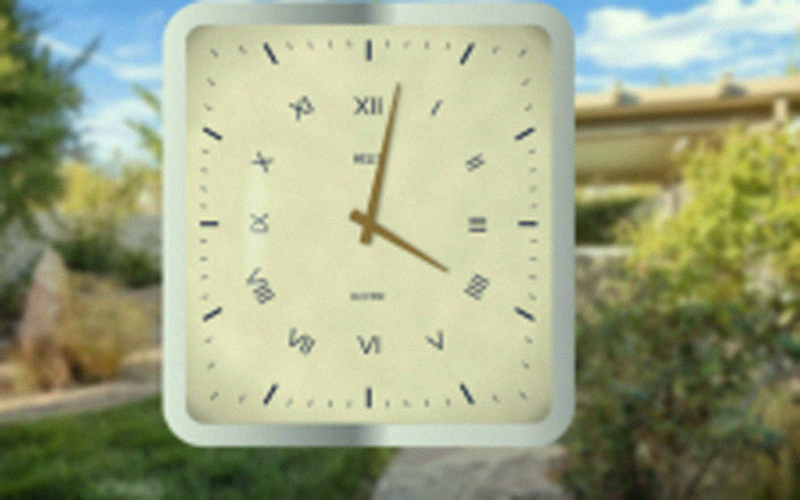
4:02
